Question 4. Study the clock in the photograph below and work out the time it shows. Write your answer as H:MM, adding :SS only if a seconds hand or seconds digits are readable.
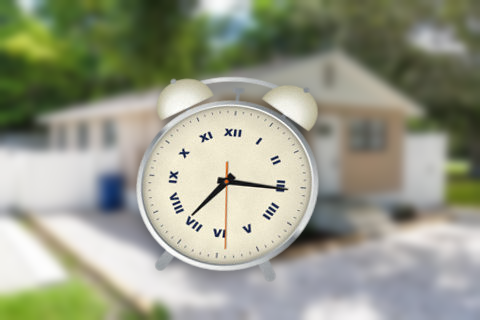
7:15:29
